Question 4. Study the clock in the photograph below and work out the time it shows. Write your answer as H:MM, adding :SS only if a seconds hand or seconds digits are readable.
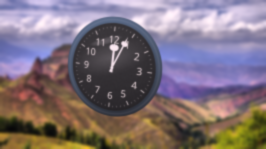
12:04
